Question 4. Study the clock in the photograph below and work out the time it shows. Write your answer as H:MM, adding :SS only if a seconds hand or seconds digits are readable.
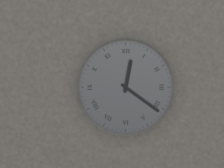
12:21
